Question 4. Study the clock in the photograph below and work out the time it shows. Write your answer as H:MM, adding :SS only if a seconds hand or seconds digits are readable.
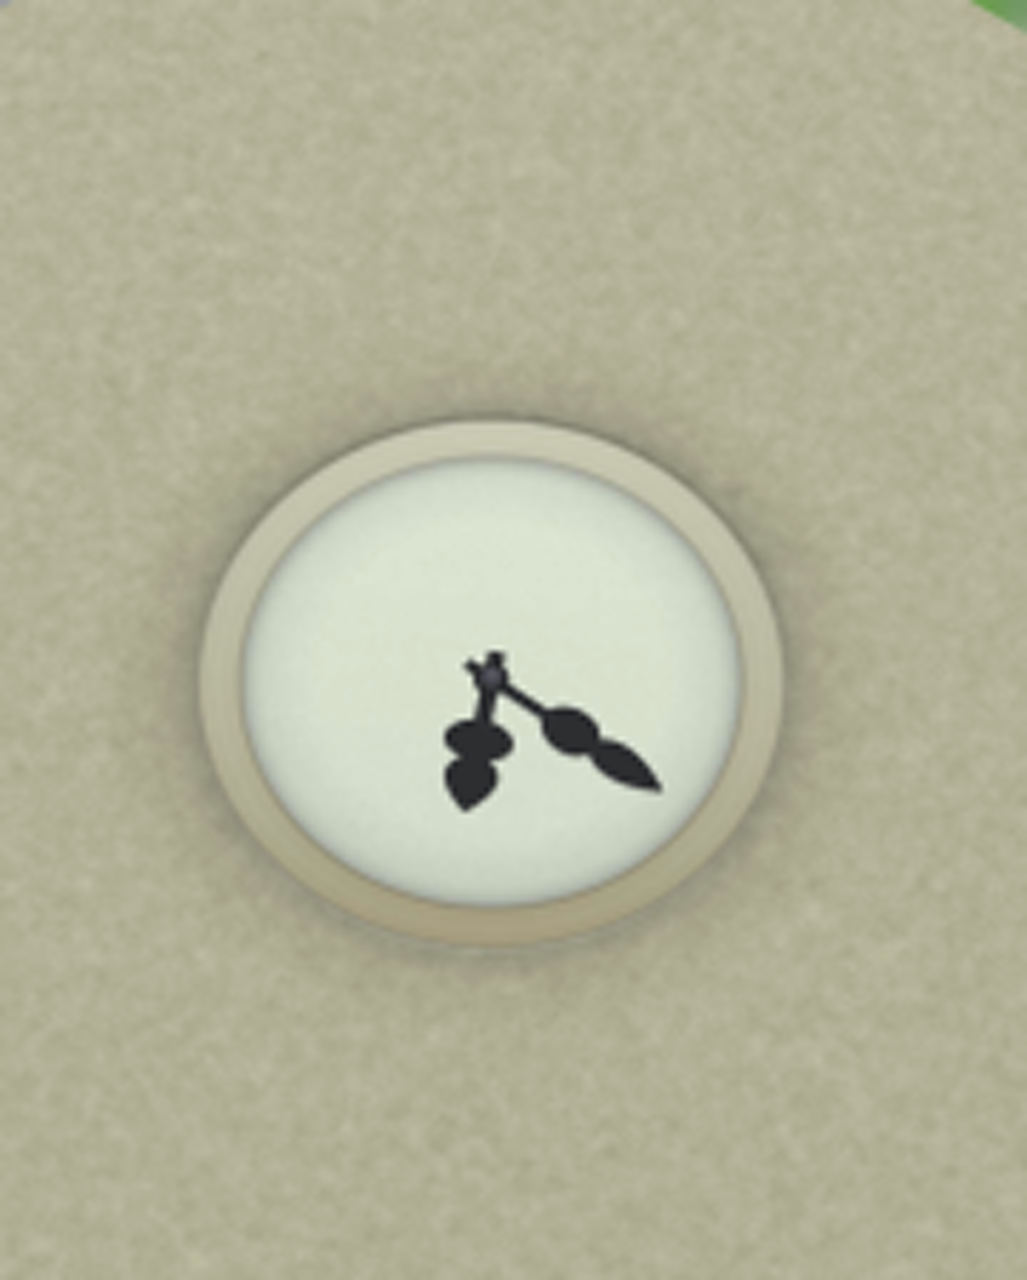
6:21
